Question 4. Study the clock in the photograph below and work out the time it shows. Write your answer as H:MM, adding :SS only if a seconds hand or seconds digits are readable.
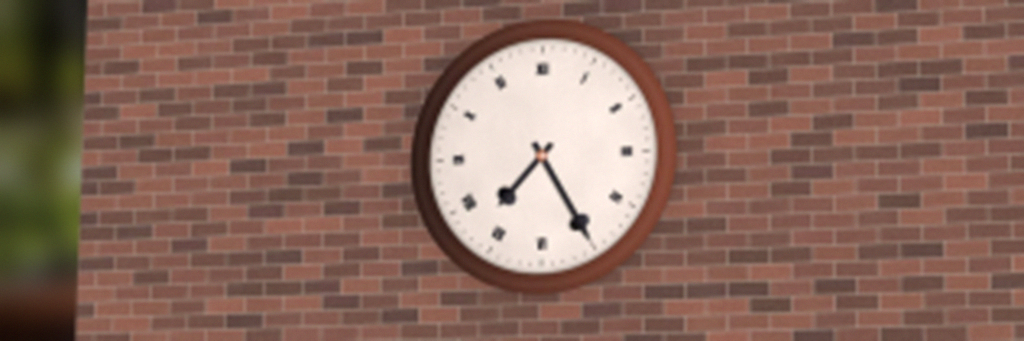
7:25
